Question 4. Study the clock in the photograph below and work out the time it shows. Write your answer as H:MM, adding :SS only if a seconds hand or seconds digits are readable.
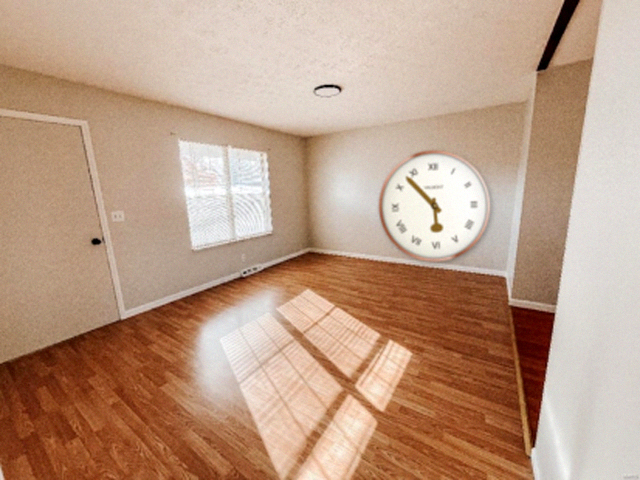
5:53
